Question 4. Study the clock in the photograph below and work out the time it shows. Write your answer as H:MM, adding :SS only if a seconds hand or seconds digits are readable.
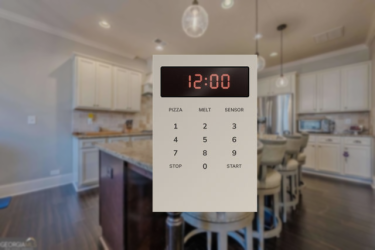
12:00
